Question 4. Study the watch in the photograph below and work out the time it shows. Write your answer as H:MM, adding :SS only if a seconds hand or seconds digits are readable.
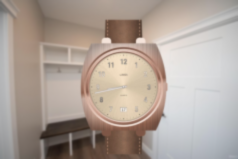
8:43
